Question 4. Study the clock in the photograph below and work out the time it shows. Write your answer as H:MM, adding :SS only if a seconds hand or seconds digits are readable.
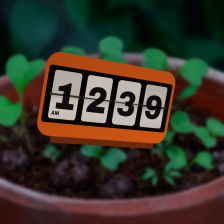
12:39
